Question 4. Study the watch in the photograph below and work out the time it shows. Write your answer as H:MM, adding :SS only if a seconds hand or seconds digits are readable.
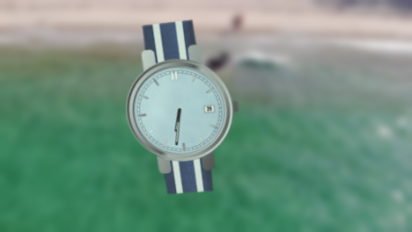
6:32
